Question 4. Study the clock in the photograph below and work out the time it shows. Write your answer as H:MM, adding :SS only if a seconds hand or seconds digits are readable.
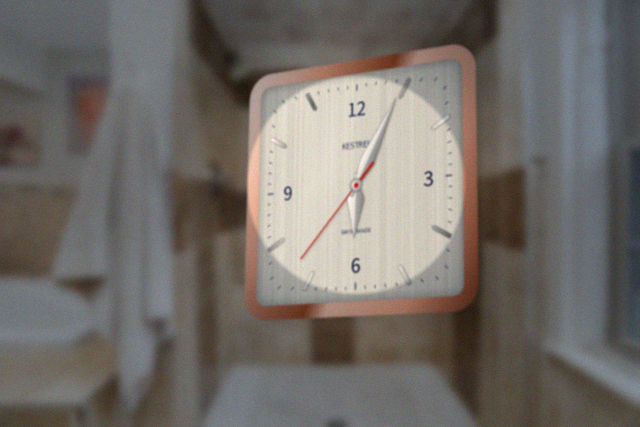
6:04:37
